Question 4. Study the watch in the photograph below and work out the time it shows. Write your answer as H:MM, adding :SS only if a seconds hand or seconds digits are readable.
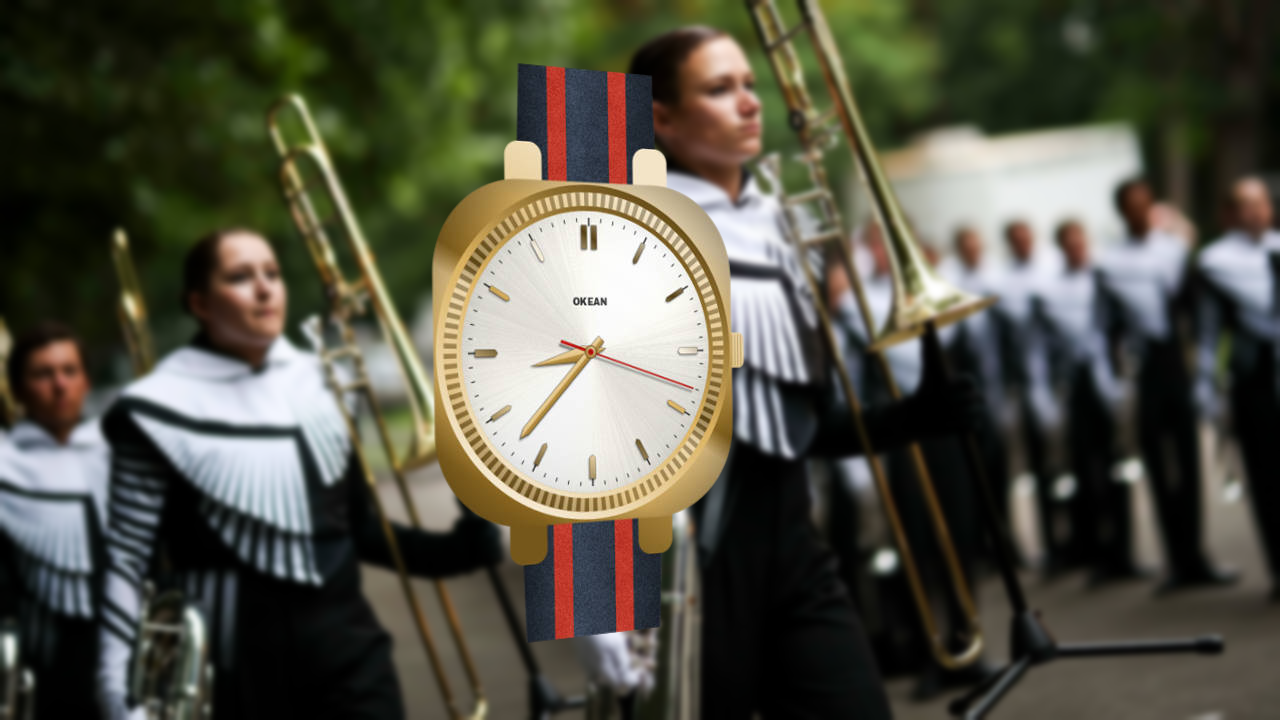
8:37:18
